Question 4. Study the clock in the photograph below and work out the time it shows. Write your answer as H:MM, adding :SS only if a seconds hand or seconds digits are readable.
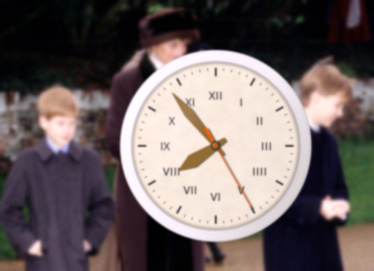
7:53:25
